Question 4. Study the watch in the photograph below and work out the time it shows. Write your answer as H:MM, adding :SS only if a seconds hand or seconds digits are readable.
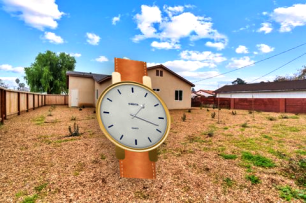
1:18
